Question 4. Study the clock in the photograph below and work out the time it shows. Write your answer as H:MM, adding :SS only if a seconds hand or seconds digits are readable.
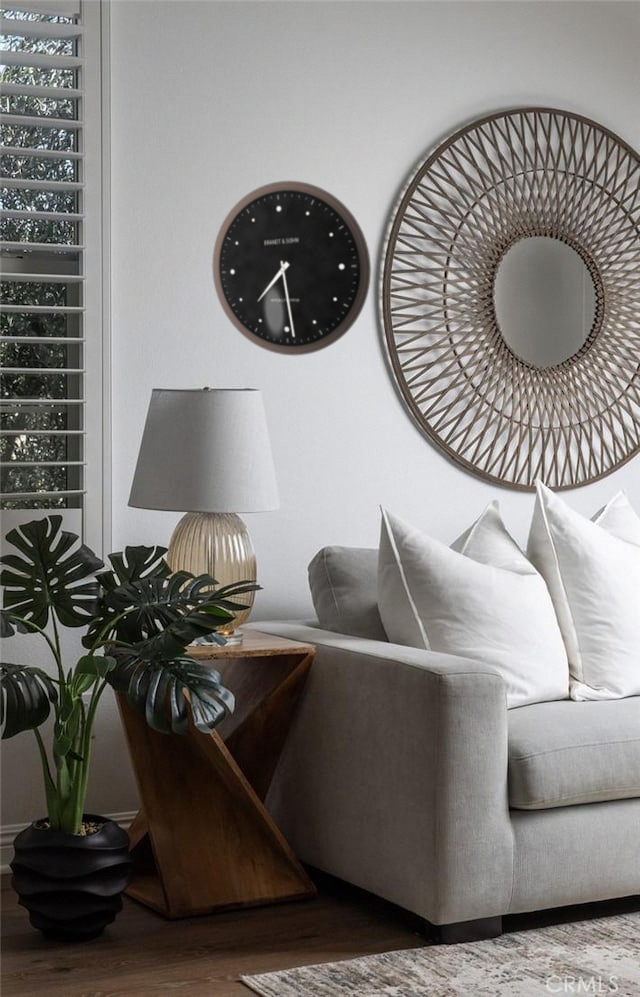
7:29
